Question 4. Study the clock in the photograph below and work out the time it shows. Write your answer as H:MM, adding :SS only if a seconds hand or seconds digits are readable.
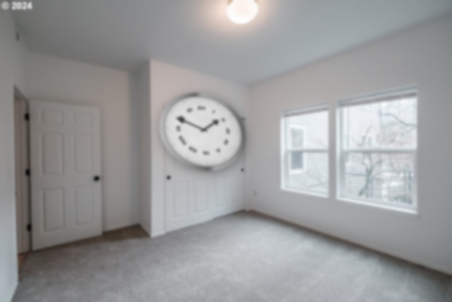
1:49
